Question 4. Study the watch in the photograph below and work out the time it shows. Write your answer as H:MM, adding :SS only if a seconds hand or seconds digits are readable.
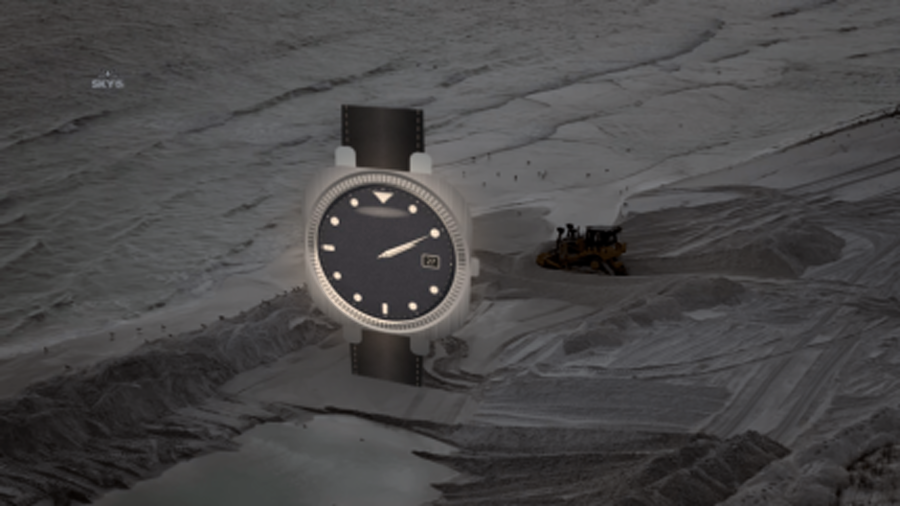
2:10
